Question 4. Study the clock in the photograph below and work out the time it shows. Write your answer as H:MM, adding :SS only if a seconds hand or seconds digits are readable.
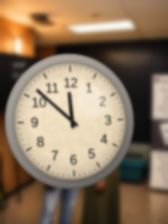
11:52
